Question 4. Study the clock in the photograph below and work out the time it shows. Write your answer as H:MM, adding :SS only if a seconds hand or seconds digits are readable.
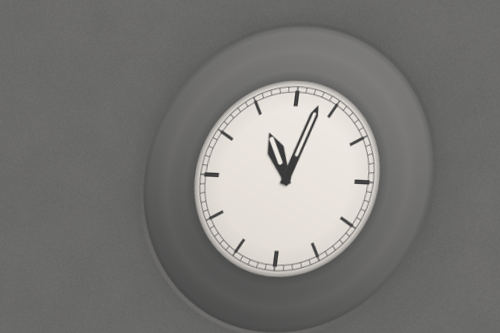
11:03
